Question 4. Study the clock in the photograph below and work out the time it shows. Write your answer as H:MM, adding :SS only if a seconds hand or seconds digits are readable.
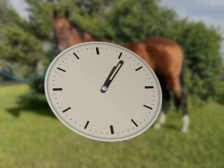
1:06
